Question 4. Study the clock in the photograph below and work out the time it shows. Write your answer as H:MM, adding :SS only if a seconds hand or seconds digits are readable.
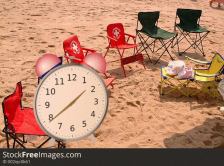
1:39
